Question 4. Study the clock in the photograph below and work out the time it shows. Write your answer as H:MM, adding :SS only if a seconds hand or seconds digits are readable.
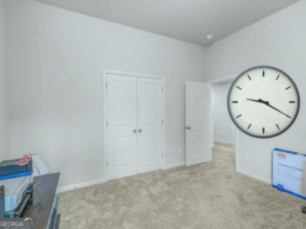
9:20
